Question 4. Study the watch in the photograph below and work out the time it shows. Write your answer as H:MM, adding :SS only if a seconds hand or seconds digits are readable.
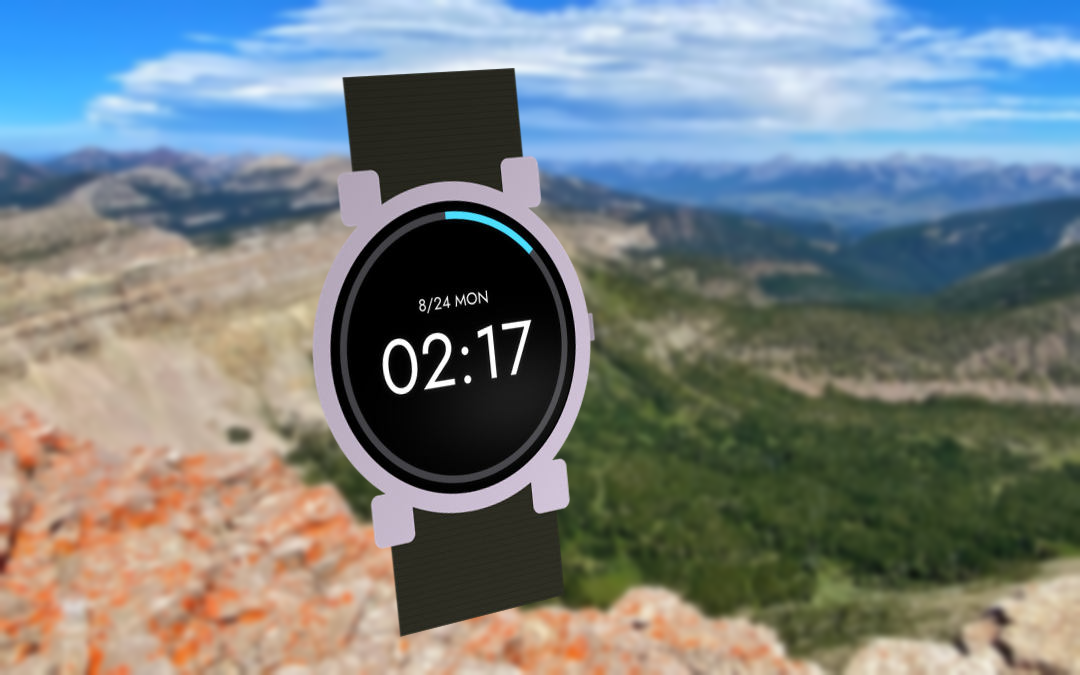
2:17
